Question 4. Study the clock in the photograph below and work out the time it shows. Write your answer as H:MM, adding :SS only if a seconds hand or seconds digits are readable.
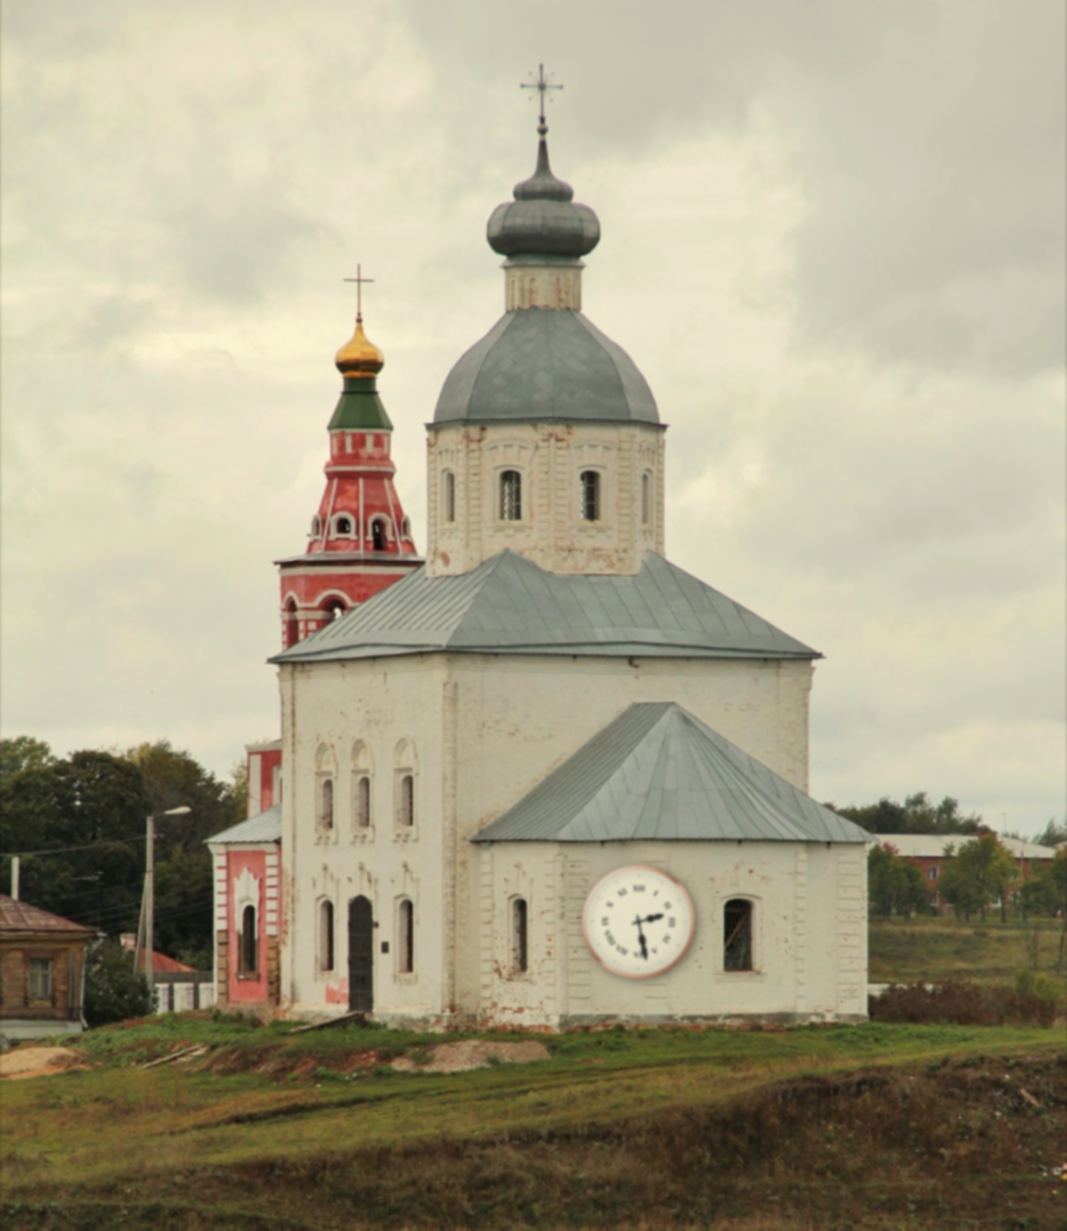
2:28
